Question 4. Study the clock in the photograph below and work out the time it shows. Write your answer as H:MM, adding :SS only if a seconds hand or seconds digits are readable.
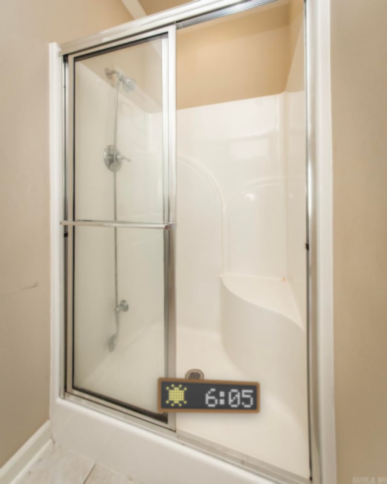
6:05
